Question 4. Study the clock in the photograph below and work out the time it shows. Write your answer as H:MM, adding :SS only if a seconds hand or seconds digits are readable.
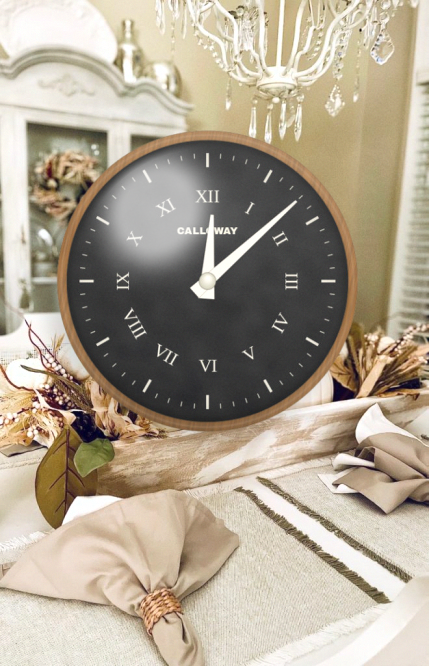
12:08
